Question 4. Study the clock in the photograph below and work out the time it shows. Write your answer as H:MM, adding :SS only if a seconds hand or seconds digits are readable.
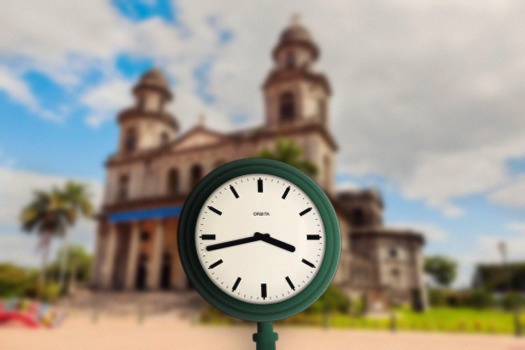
3:43
